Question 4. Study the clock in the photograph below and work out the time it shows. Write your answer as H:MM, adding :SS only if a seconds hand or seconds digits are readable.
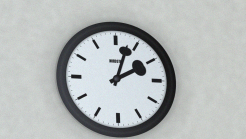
2:03
